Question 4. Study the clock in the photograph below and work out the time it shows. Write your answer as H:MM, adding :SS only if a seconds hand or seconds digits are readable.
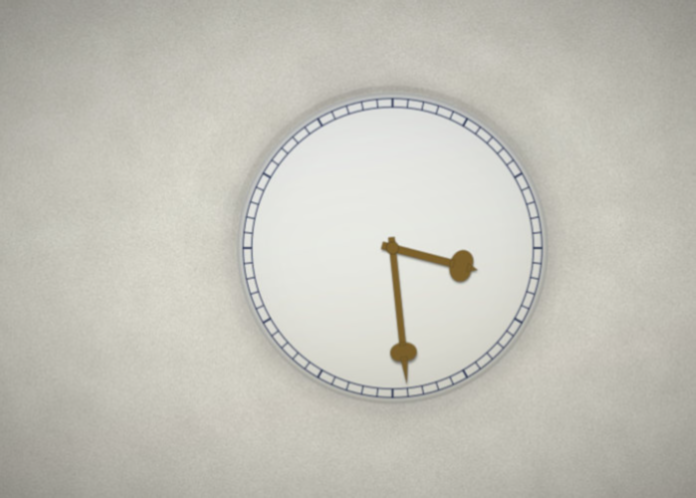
3:29
